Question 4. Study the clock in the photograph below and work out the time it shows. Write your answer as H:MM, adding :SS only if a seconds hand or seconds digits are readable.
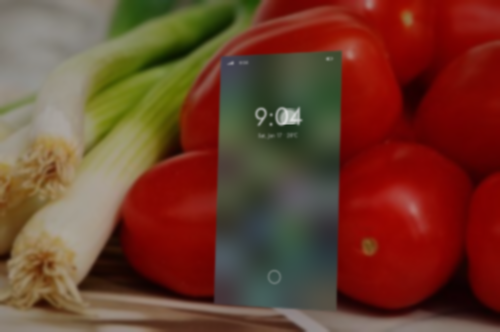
9:04
